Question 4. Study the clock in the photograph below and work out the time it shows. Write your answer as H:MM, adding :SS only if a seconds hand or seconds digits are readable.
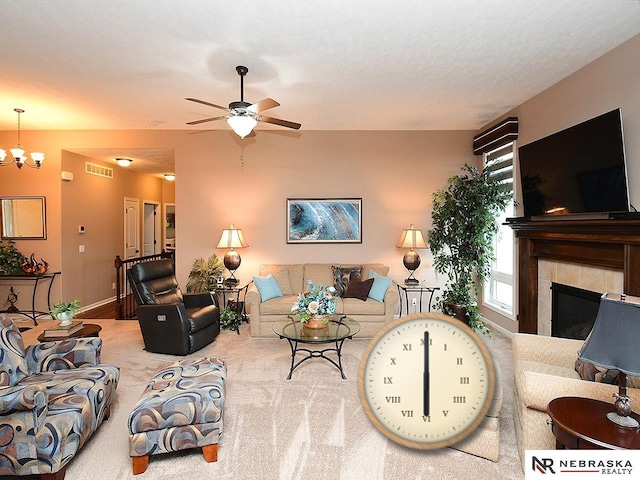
6:00
